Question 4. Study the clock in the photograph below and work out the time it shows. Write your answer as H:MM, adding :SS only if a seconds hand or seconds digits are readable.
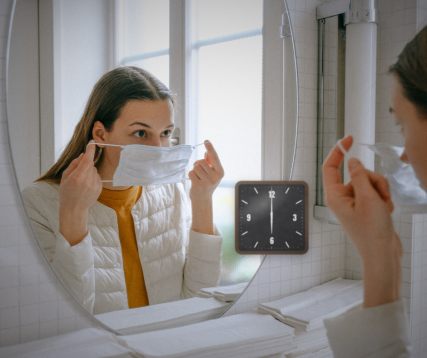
6:00
